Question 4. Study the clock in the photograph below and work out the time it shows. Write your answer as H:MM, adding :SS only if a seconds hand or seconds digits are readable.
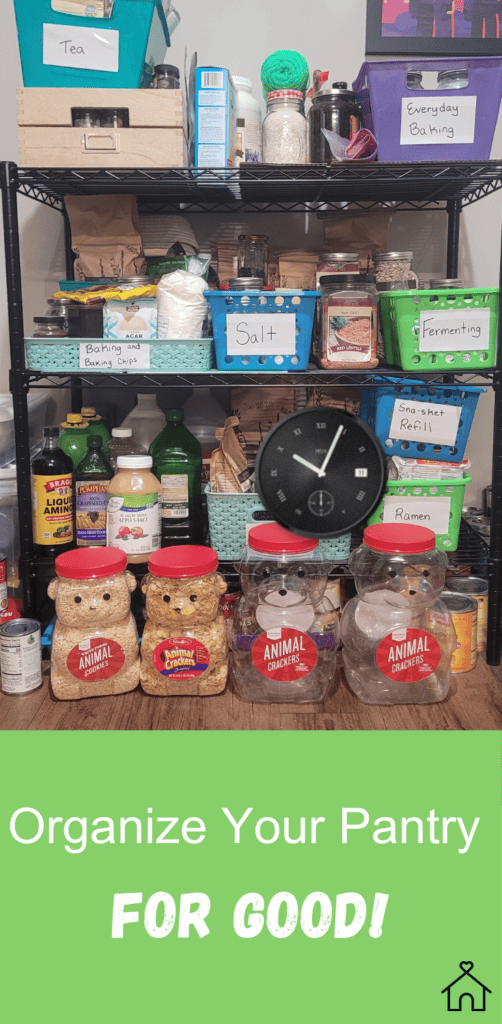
10:04
